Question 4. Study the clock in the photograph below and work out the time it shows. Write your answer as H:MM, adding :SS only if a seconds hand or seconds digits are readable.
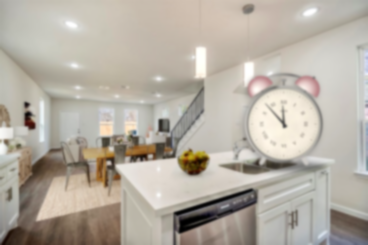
11:53
